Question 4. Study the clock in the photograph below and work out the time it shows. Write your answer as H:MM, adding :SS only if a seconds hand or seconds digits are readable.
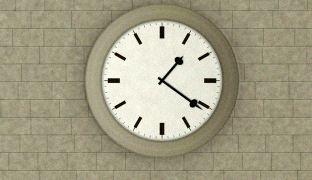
1:21
